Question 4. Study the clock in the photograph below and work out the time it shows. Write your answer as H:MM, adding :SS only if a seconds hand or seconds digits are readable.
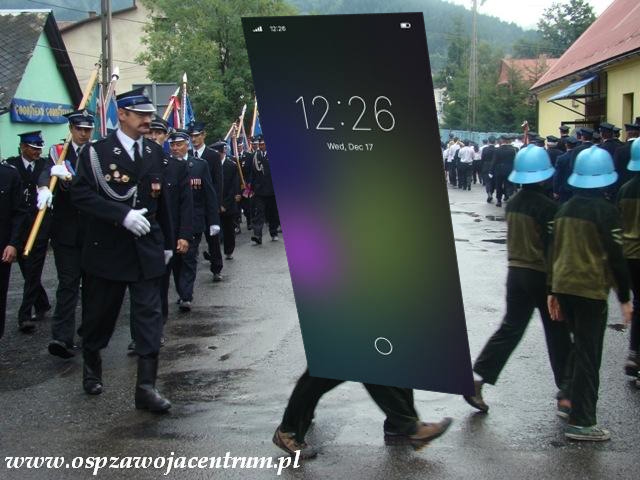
12:26
